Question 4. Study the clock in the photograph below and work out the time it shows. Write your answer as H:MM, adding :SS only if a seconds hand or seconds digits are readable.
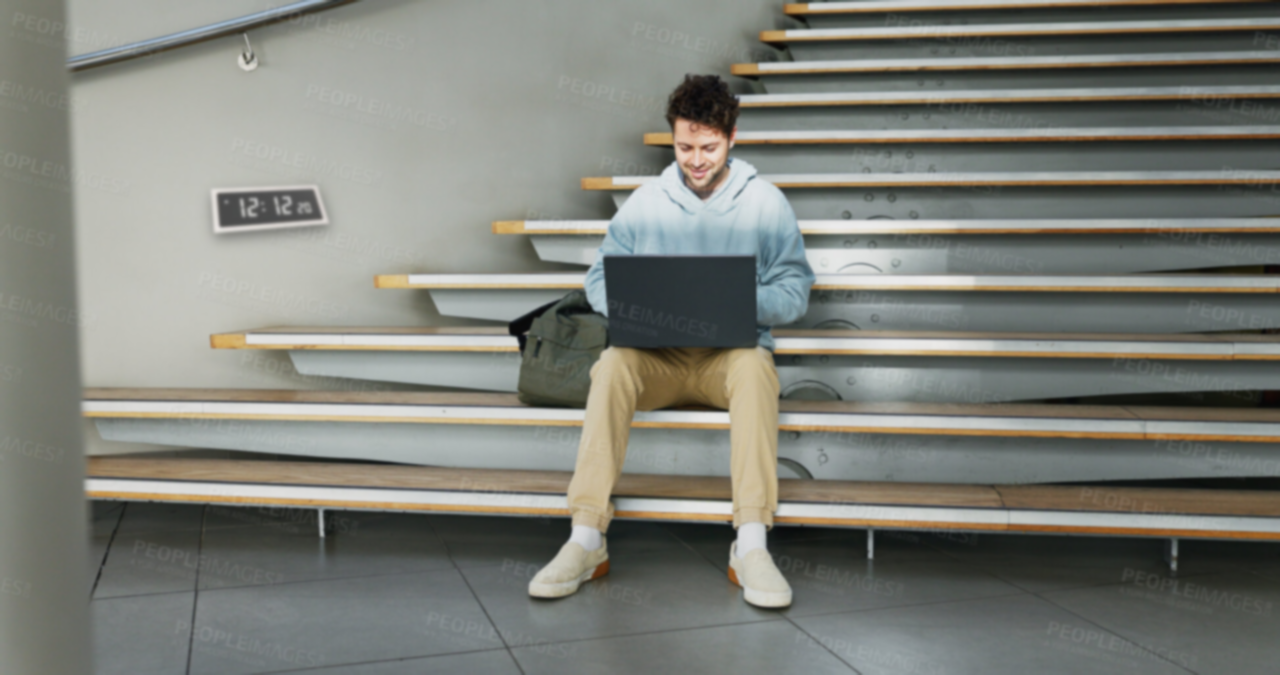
12:12
